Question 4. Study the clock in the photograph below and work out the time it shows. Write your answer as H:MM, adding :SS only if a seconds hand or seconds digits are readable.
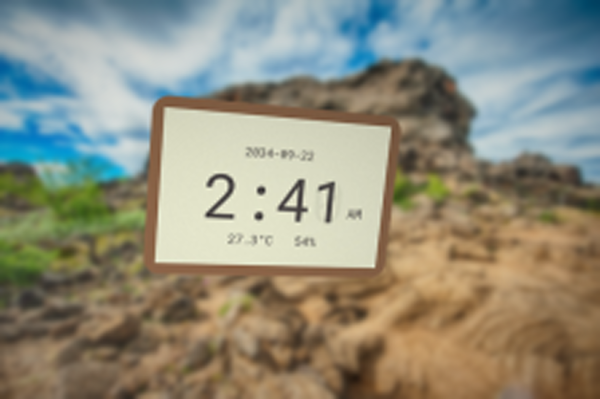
2:41
